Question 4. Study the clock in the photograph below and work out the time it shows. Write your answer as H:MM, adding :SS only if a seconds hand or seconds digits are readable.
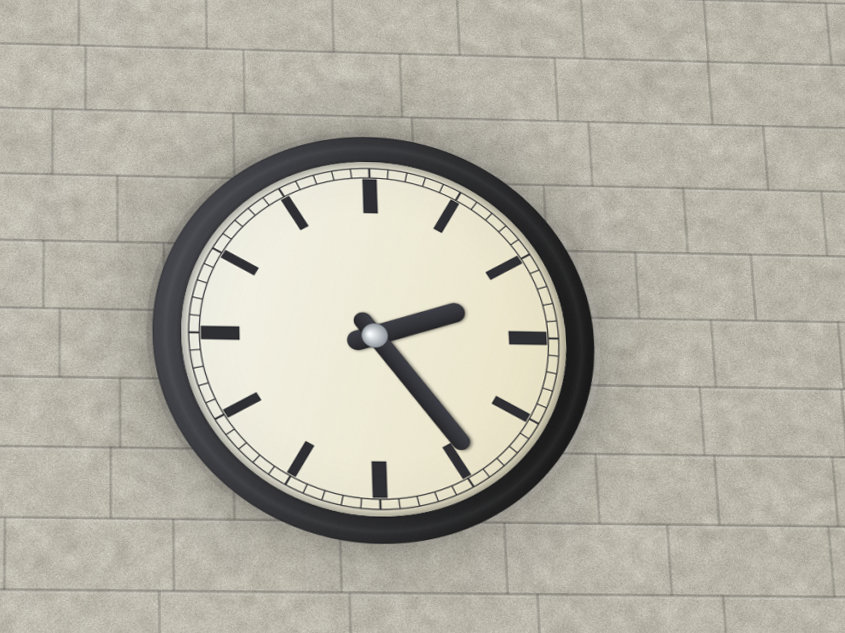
2:24
